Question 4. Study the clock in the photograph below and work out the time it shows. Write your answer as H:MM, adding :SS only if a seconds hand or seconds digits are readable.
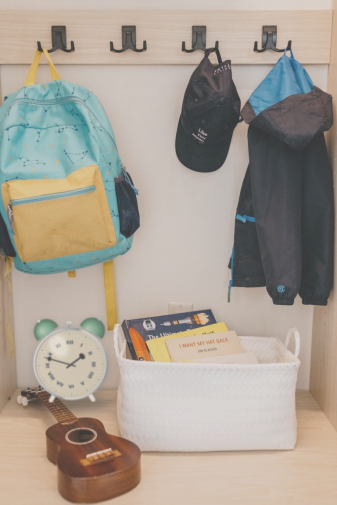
1:48
